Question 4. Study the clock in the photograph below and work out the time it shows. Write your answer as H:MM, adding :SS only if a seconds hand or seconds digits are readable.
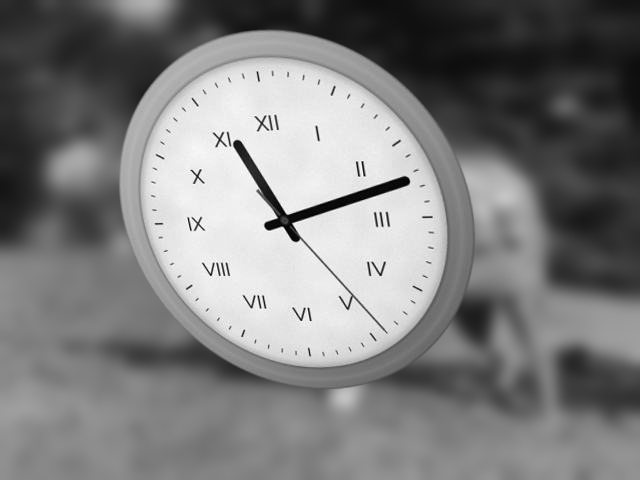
11:12:24
